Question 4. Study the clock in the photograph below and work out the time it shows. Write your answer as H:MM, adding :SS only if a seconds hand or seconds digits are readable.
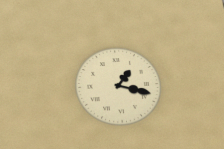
1:18
